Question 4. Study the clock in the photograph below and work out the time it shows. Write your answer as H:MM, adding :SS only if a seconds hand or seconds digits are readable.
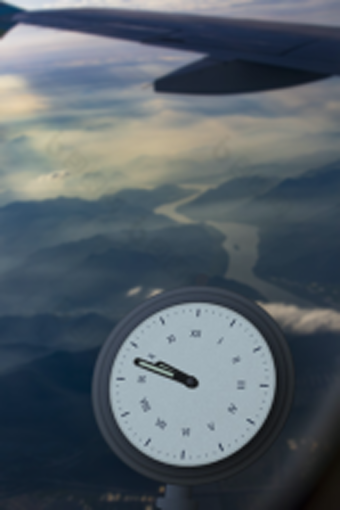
9:48
